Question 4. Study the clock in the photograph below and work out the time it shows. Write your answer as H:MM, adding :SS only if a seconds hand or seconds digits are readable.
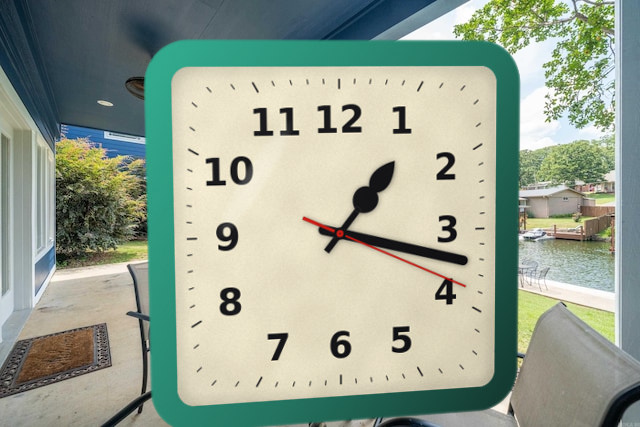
1:17:19
